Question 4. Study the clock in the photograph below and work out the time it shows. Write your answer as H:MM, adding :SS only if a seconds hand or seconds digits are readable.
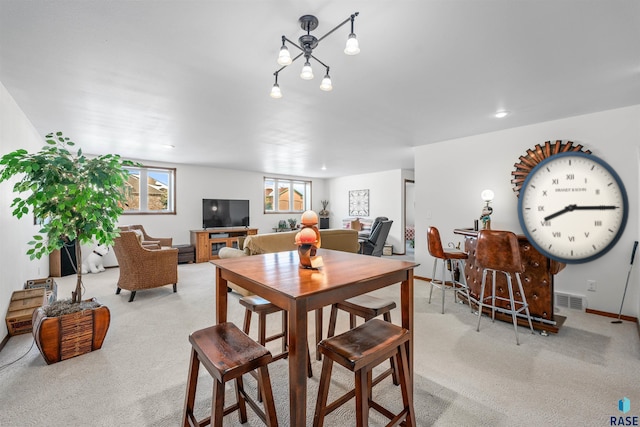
8:15
